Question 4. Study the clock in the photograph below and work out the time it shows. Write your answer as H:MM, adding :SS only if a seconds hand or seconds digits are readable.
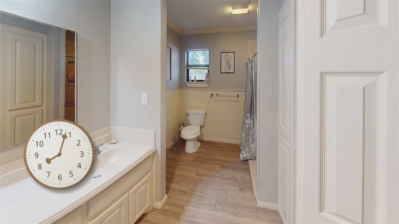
8:03
